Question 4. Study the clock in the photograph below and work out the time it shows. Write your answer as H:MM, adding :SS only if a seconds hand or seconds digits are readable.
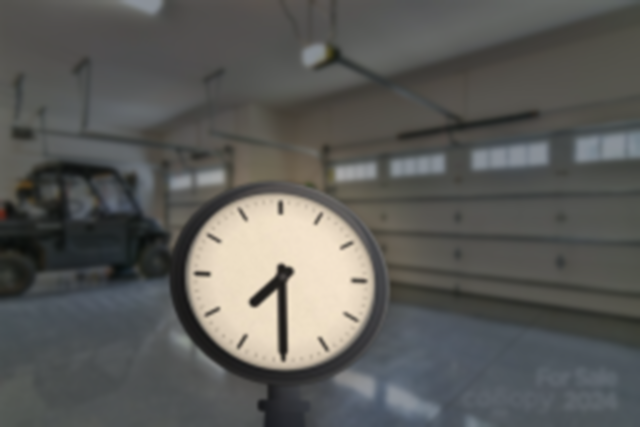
7:30
